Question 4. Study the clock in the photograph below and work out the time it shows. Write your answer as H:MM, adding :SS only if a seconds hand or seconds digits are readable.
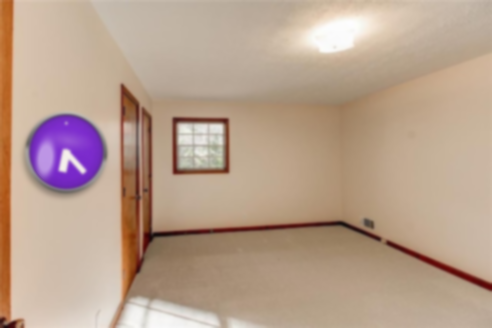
6:23
